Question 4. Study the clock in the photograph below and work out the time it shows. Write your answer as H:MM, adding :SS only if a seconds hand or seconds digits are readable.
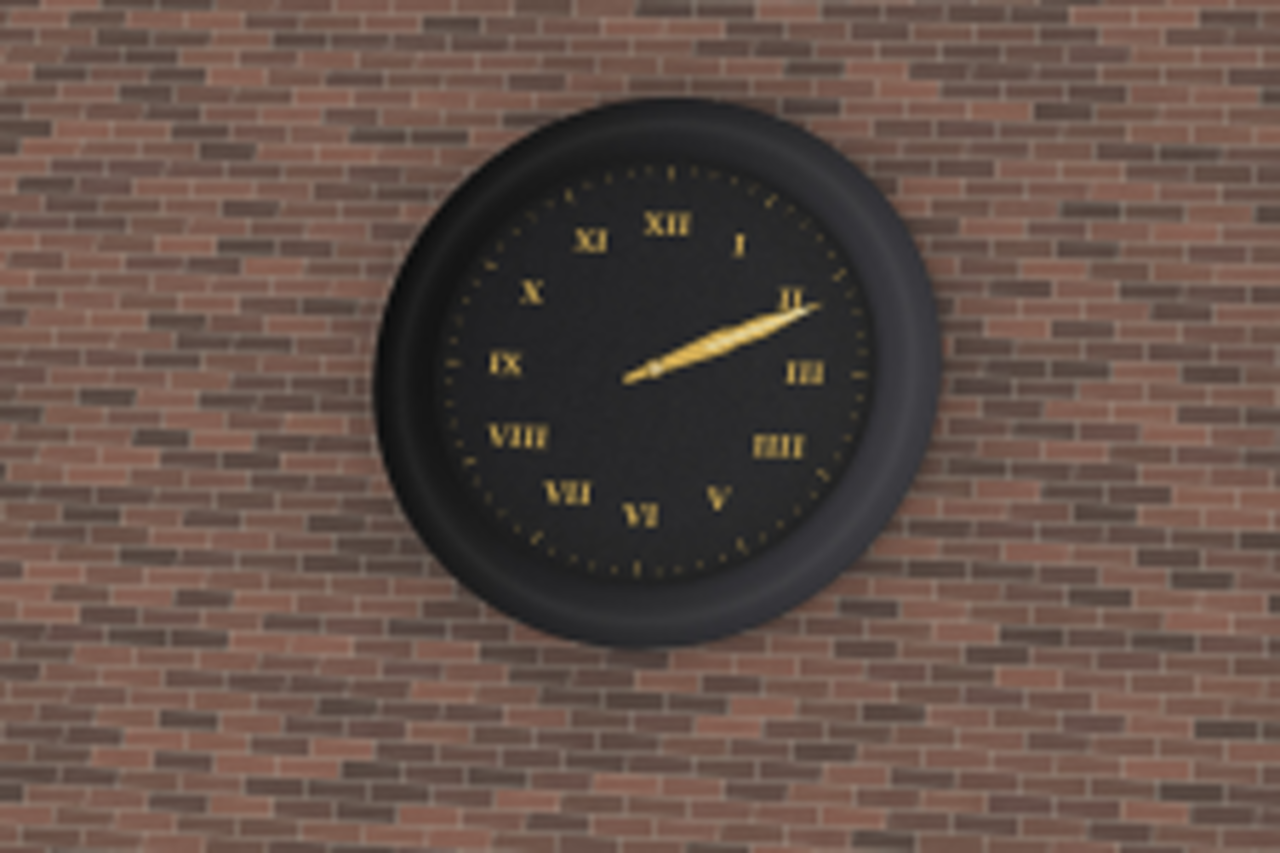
2:11
